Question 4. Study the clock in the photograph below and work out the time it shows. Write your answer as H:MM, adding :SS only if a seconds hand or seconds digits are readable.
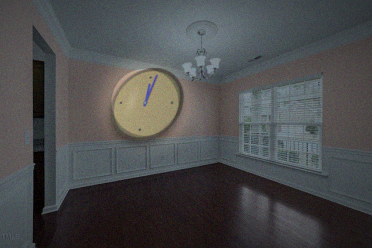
12:02
